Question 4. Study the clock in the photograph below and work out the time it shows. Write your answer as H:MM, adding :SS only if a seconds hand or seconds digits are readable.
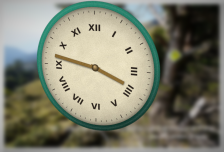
3:47
